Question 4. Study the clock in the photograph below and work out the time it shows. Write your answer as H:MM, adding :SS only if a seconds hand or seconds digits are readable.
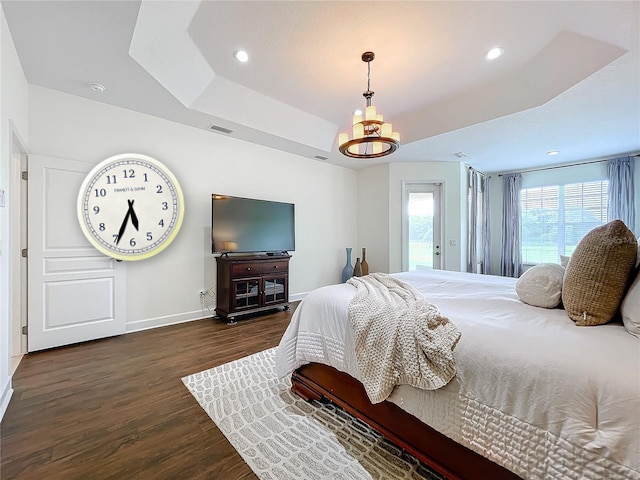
5:34
